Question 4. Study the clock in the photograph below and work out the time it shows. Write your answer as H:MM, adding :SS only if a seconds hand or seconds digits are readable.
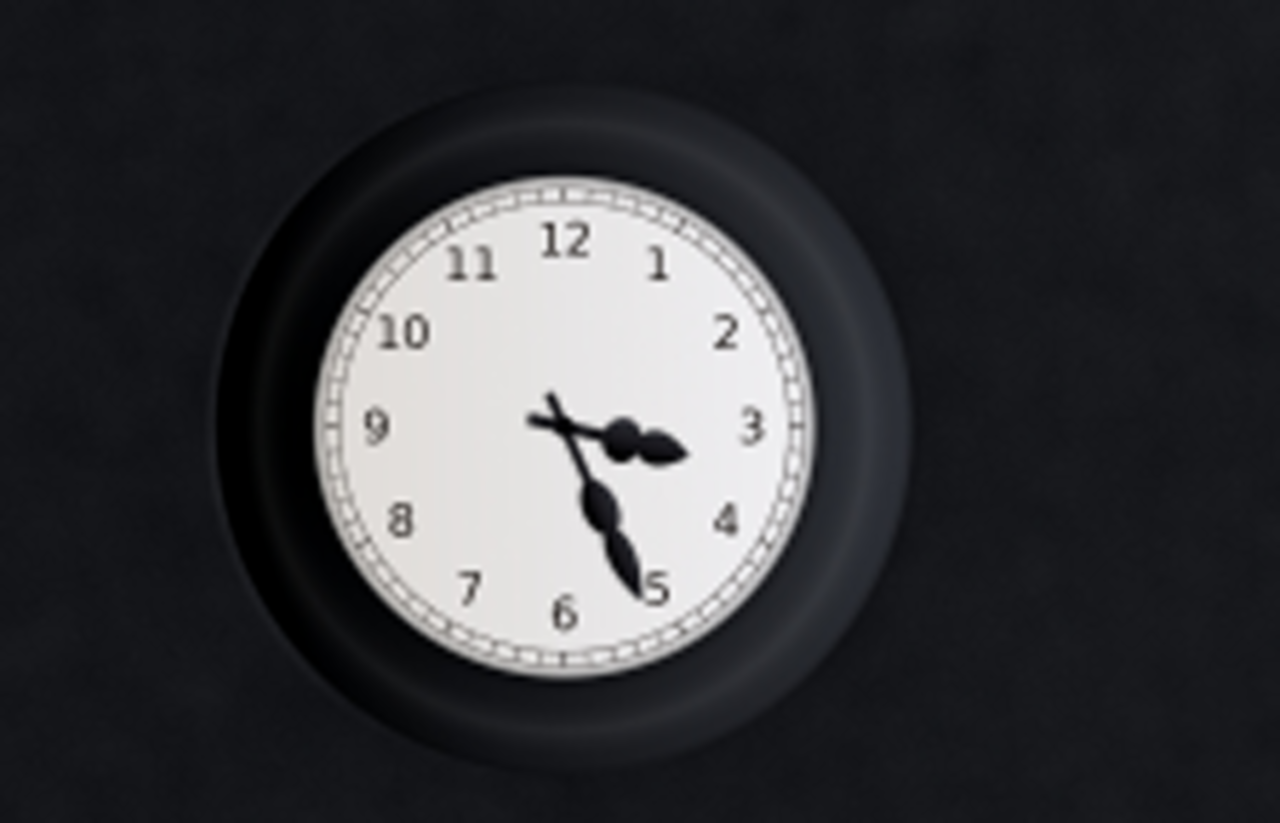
3:26
